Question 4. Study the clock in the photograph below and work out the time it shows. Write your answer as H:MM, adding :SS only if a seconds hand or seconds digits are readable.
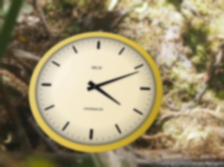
4:11
